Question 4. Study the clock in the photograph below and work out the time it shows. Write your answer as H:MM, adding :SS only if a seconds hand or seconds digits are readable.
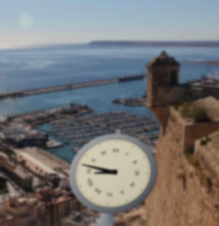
8:47
